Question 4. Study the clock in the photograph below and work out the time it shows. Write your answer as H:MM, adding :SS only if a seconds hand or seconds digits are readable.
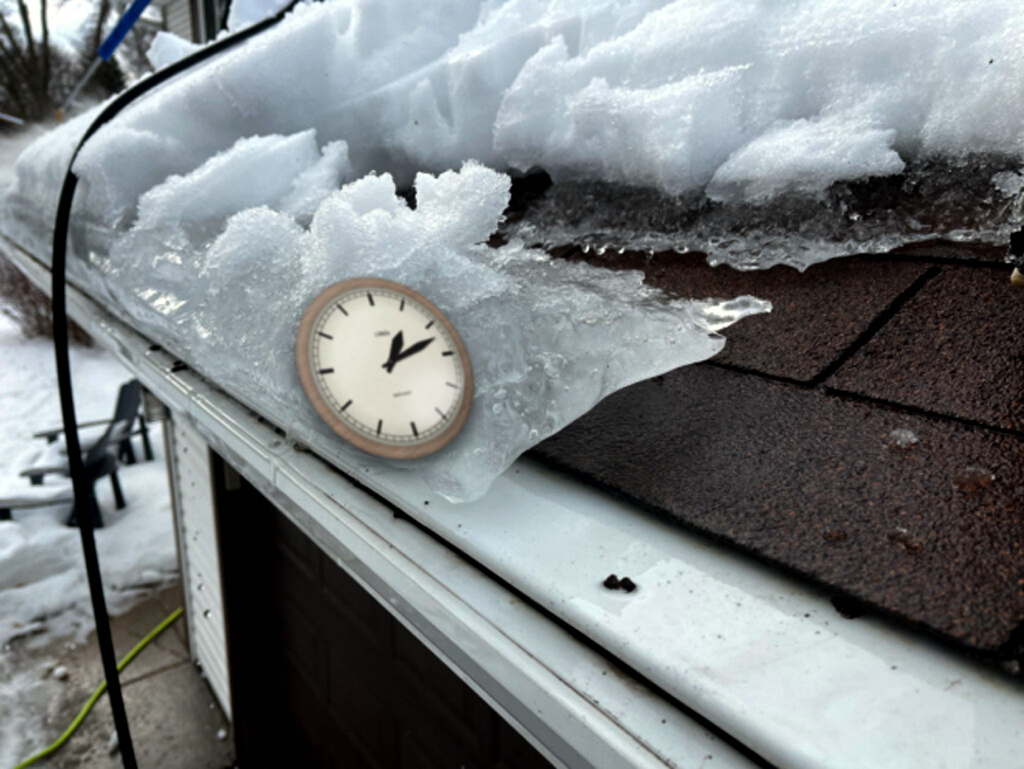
1:12
